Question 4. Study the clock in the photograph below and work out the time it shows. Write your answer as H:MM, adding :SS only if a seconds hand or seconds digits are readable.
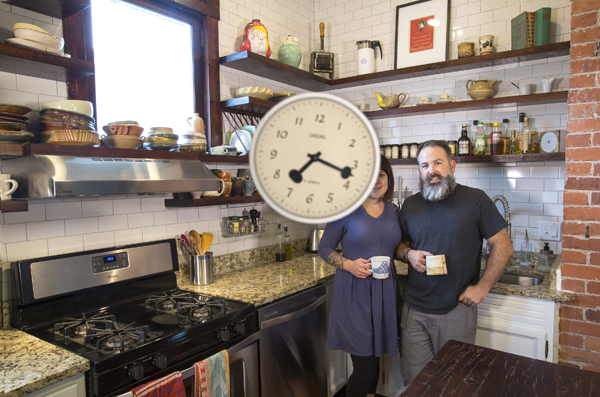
7:18
